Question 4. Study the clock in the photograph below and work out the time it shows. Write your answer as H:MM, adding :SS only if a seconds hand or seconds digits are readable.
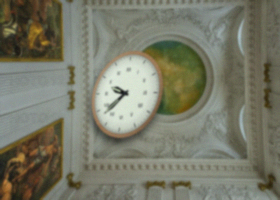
9:38
